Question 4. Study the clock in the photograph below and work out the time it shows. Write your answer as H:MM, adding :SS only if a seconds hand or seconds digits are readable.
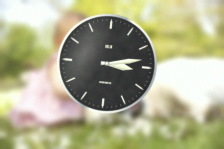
3:13
